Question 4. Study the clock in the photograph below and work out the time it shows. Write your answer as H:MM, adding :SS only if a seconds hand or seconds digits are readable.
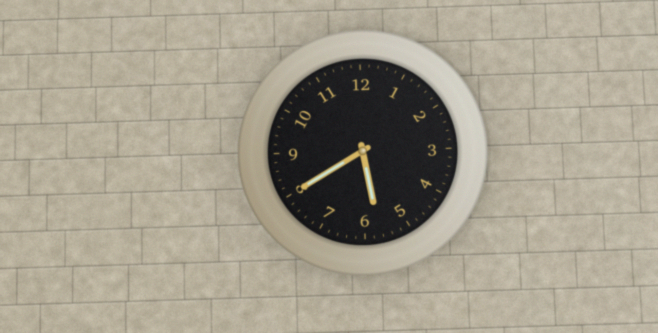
5:40
